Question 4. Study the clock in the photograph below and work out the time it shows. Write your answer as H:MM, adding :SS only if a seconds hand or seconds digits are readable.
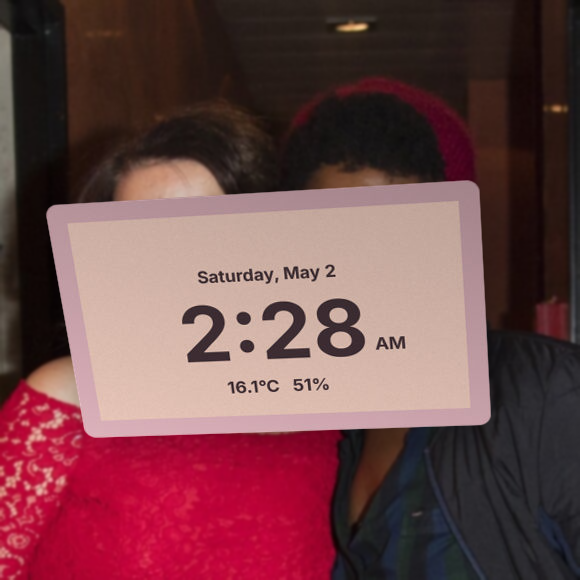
2:28
